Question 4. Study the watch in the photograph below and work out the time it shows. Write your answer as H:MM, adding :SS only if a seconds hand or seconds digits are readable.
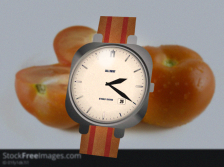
2:20
